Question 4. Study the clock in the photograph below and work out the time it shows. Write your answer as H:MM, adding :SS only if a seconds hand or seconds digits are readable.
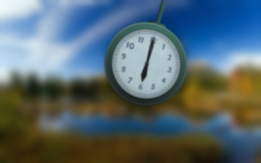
6:00
